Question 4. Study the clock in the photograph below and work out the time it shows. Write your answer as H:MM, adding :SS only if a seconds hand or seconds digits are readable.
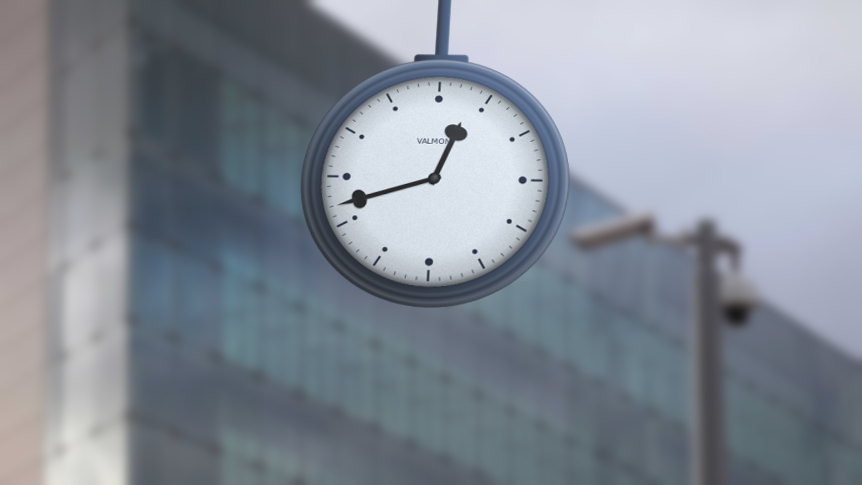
12:42
